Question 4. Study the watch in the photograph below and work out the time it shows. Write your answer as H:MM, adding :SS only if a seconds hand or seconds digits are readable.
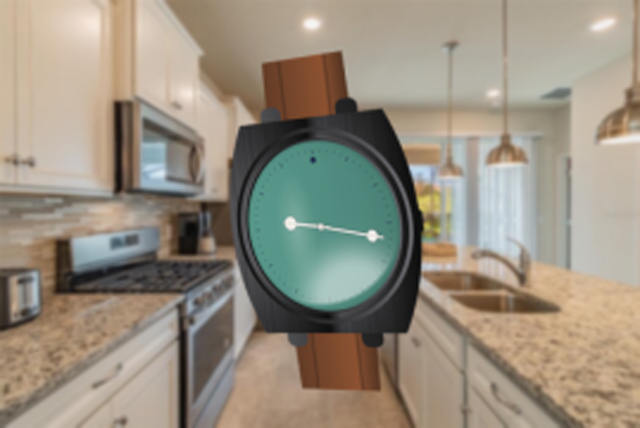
9:17
